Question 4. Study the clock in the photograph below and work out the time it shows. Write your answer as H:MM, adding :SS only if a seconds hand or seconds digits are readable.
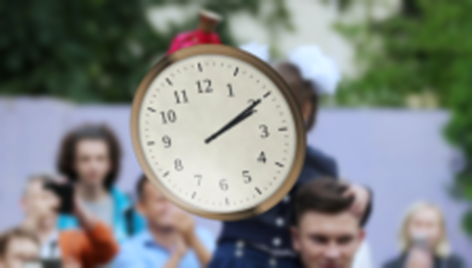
2:10
